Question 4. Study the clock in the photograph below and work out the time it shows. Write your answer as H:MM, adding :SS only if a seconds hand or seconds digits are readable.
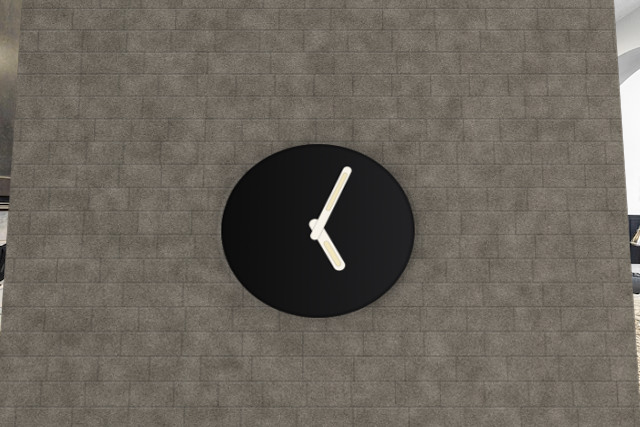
5:04
